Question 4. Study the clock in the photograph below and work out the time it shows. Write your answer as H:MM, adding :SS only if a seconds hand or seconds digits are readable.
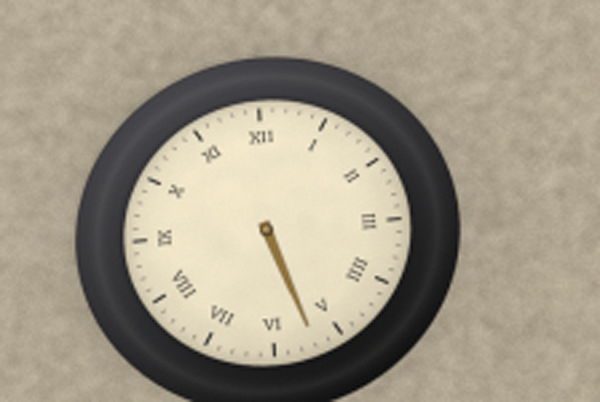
5:27
